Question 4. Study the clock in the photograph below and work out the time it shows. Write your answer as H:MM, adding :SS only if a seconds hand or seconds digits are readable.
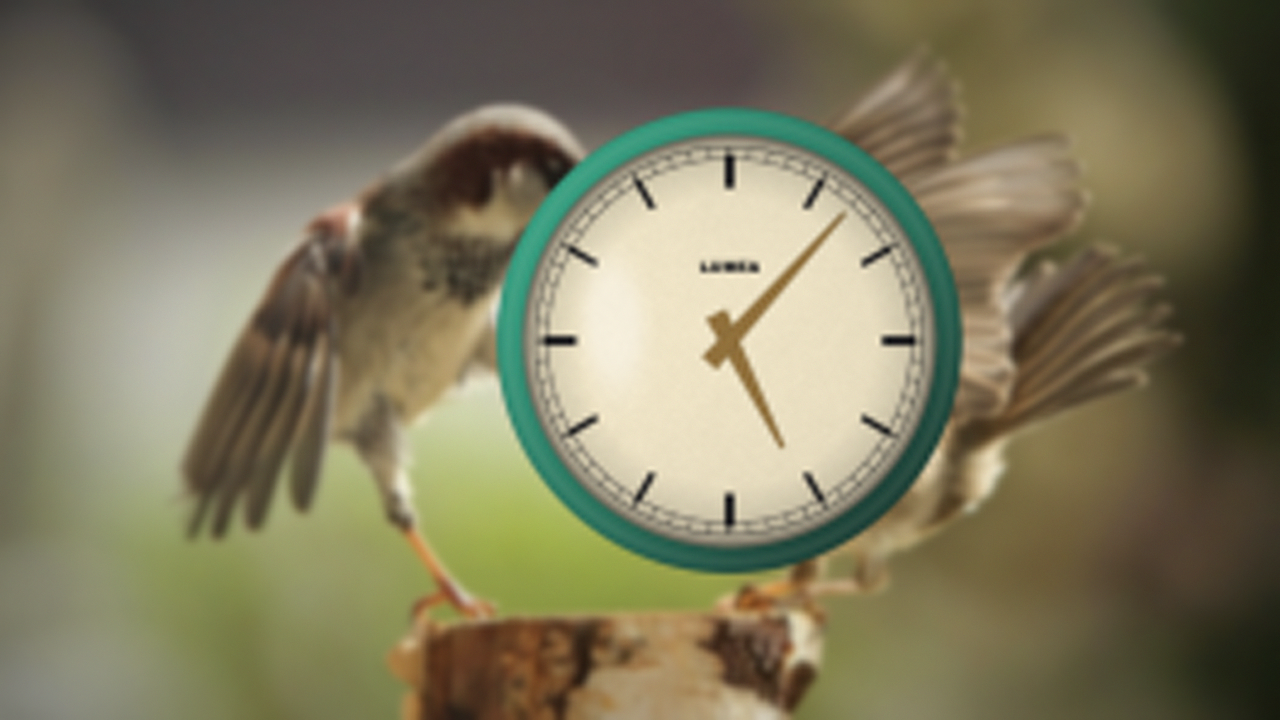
5:07
